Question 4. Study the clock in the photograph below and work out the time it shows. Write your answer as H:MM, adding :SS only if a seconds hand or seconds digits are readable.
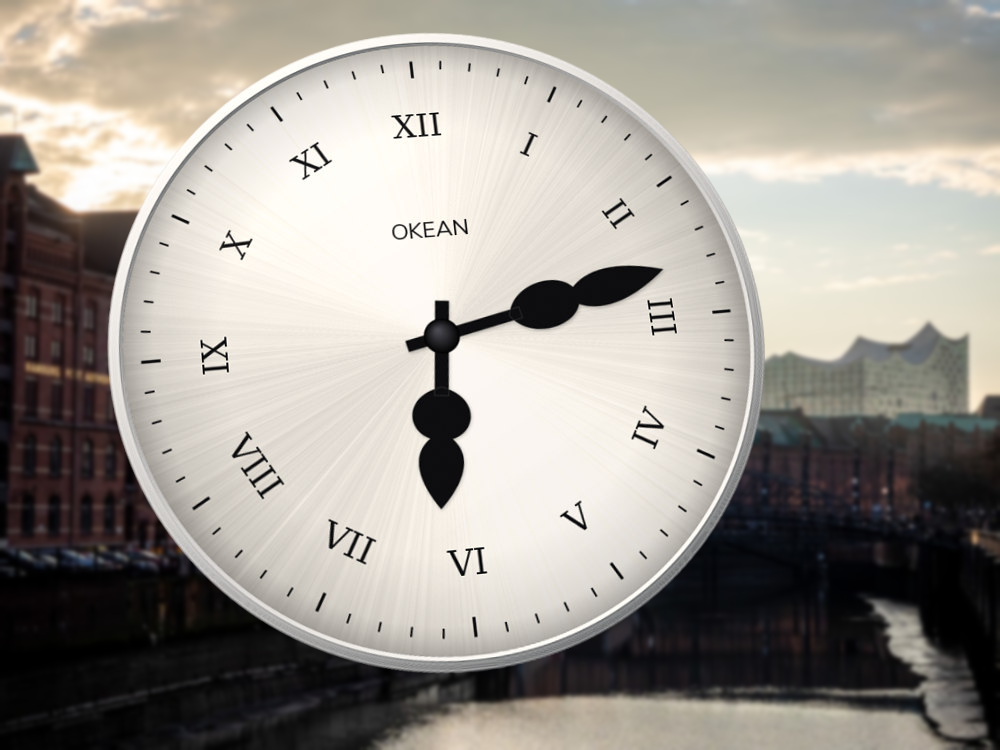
6:13
